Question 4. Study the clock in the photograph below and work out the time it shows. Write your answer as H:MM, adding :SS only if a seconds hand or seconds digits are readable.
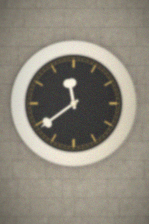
11:39
